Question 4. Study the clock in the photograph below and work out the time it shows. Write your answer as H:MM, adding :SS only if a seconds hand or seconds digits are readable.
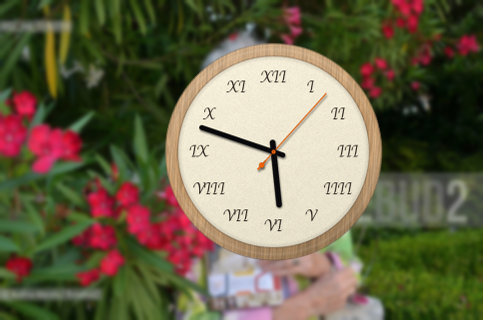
5:48:07
